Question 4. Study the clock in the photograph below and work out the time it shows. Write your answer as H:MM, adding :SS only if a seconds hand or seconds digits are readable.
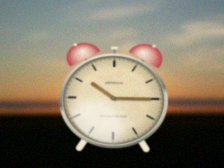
10:15
